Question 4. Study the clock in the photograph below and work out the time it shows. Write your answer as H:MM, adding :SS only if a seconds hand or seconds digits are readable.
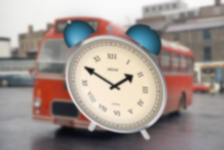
1:50
